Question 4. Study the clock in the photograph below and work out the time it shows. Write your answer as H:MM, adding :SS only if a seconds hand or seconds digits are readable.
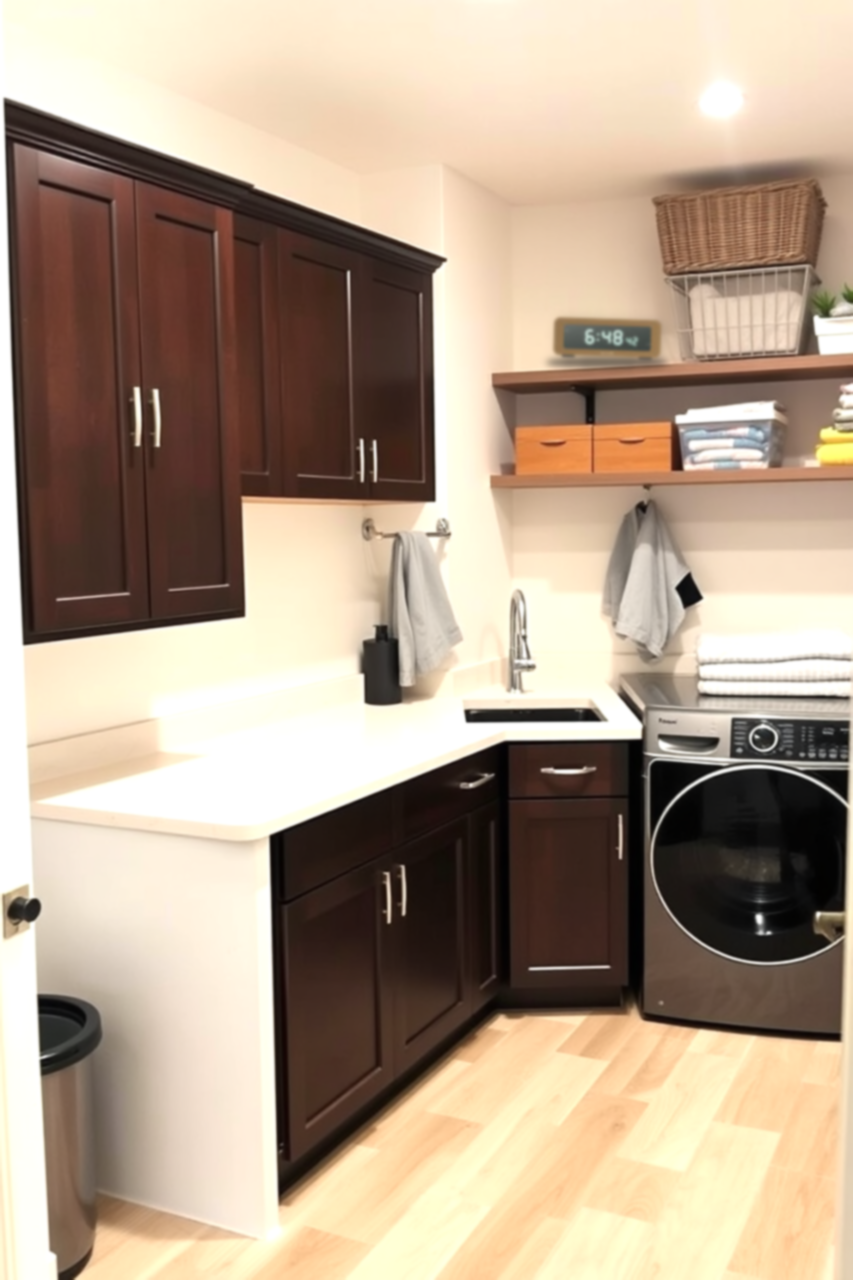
6:48
